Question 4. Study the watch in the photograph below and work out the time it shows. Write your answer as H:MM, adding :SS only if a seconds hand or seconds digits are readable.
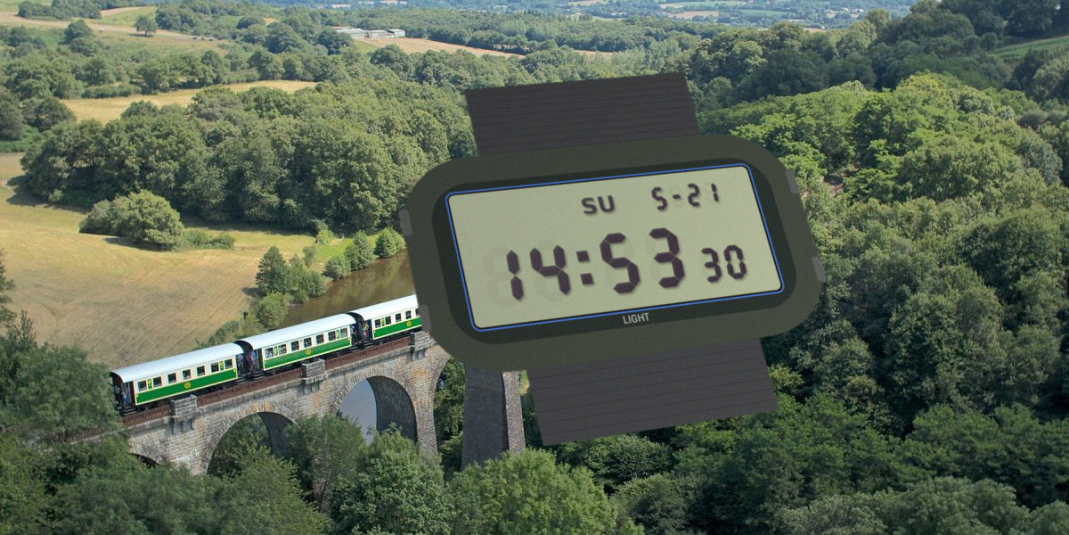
14:53:30
